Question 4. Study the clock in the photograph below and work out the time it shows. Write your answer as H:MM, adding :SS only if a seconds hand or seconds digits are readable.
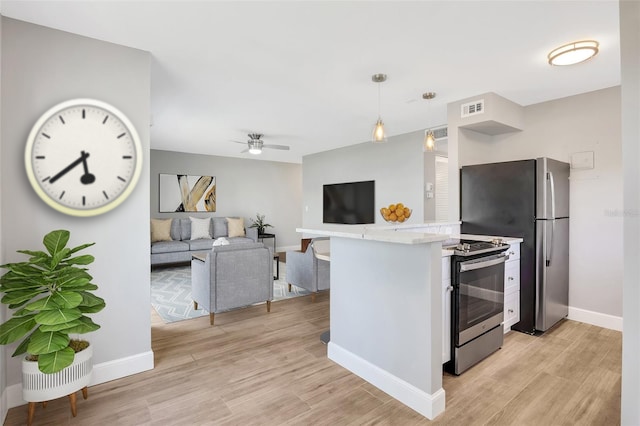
5:39
